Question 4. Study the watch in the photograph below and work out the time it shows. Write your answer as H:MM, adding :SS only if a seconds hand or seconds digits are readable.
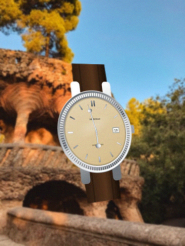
5:58
